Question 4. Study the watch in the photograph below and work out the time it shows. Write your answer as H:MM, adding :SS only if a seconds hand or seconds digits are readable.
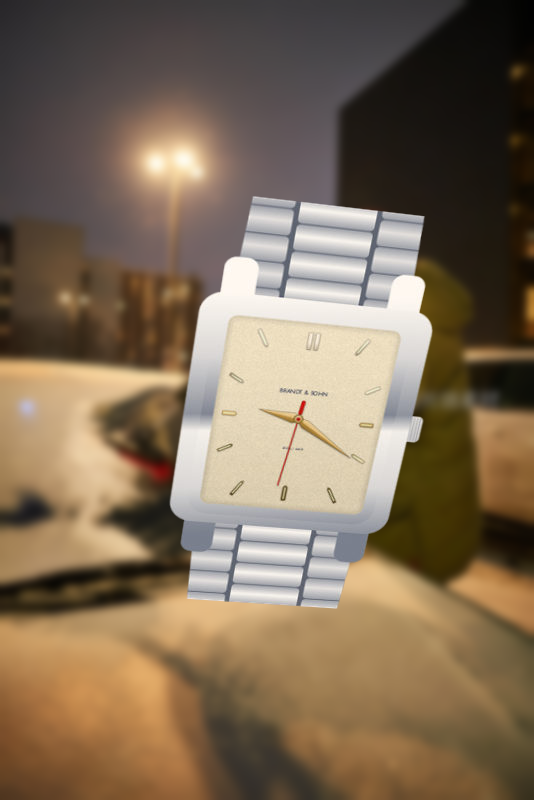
9:20:31
